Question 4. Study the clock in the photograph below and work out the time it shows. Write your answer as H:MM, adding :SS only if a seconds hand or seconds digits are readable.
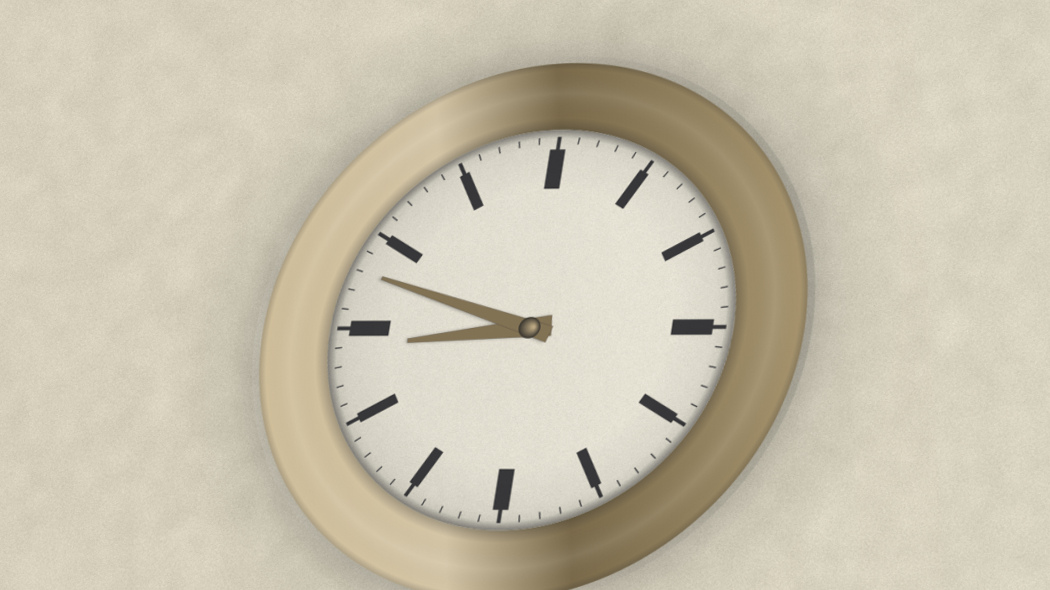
8:48
